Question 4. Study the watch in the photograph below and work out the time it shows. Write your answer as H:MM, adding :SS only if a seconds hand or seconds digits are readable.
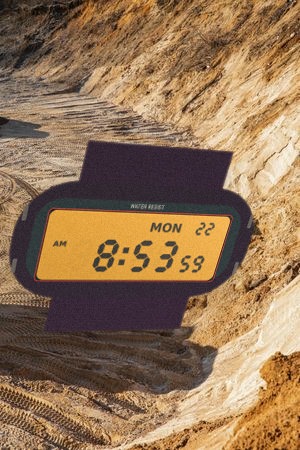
8:53:59
